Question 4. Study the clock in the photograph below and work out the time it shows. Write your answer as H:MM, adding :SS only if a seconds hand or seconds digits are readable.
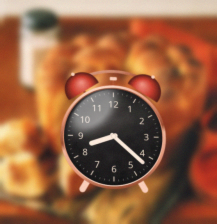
8:22
